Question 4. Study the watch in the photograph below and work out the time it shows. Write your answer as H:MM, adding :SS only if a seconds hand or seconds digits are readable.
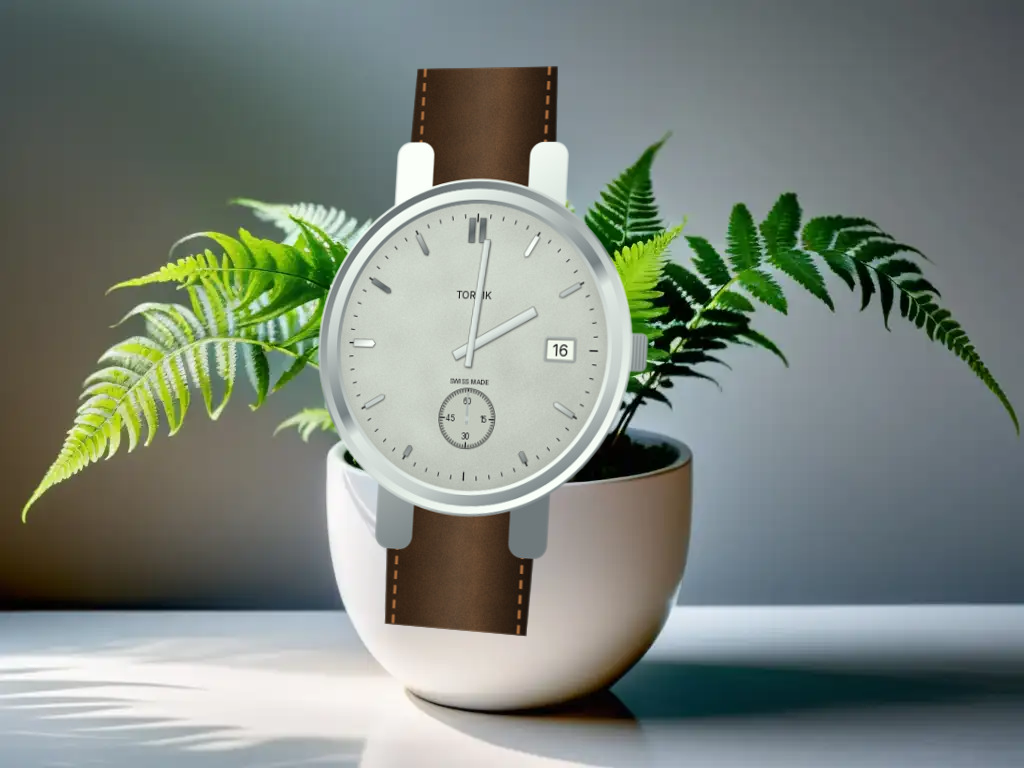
2:01
